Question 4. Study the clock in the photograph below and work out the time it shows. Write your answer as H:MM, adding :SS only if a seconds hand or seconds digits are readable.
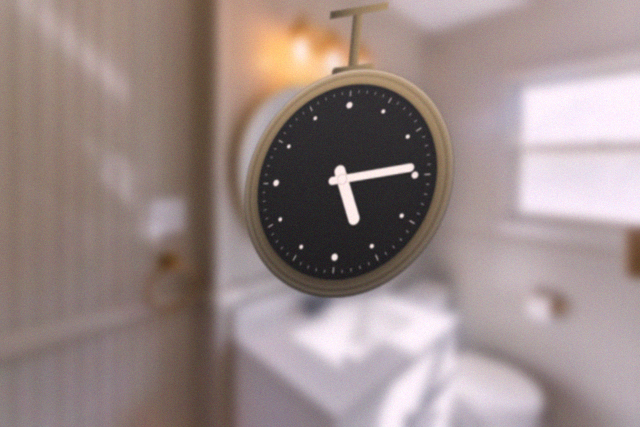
5:14
